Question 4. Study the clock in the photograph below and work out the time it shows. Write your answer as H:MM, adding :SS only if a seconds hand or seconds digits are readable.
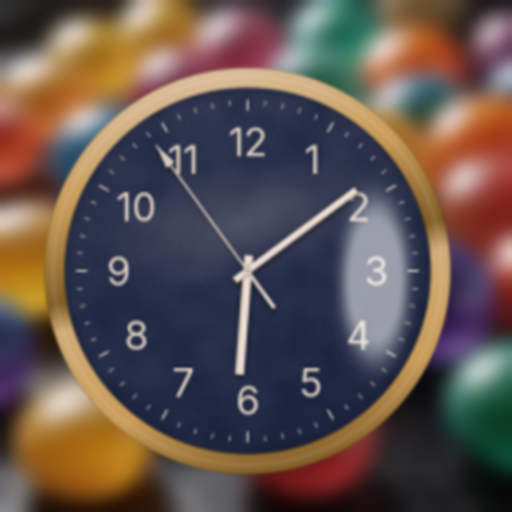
6:08:54
